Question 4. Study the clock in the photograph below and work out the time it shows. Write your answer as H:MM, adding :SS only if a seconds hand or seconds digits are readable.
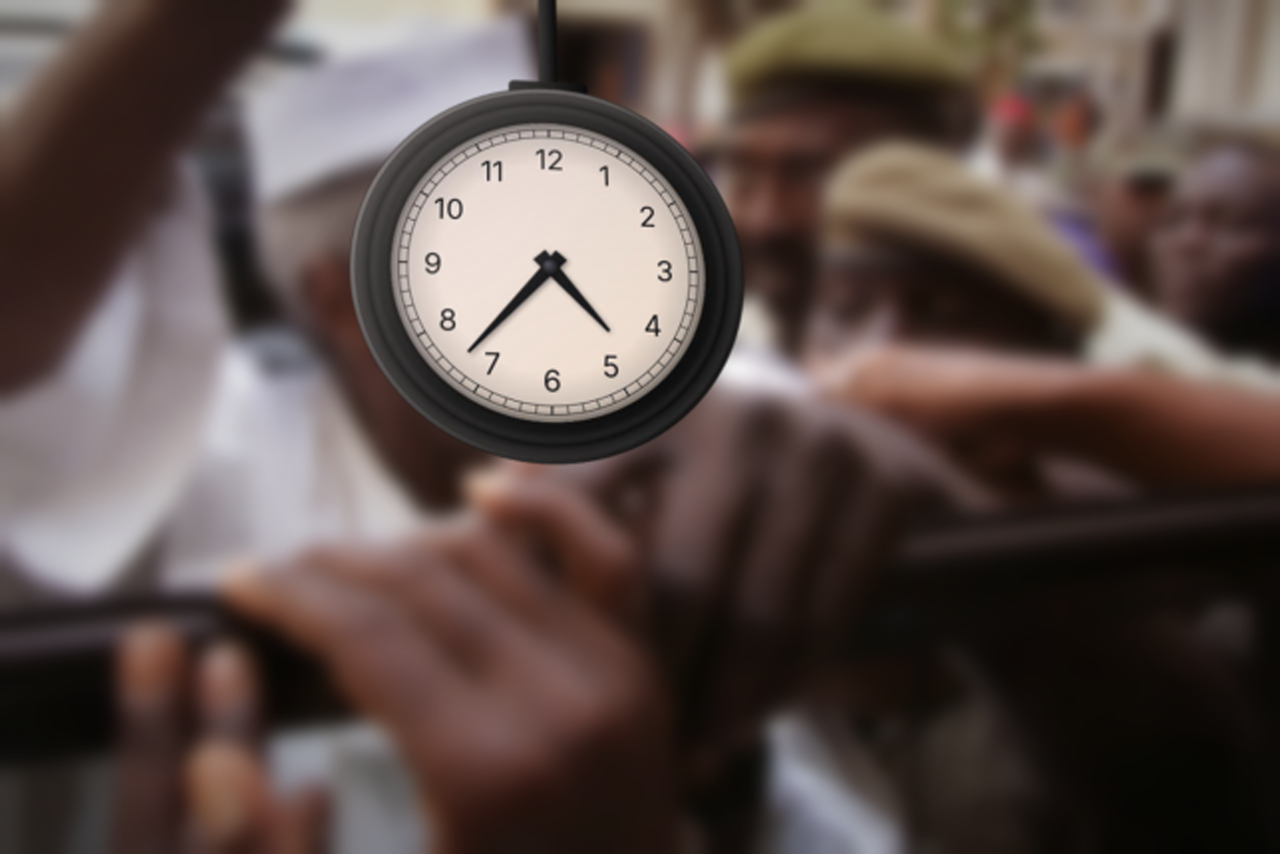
4:37
